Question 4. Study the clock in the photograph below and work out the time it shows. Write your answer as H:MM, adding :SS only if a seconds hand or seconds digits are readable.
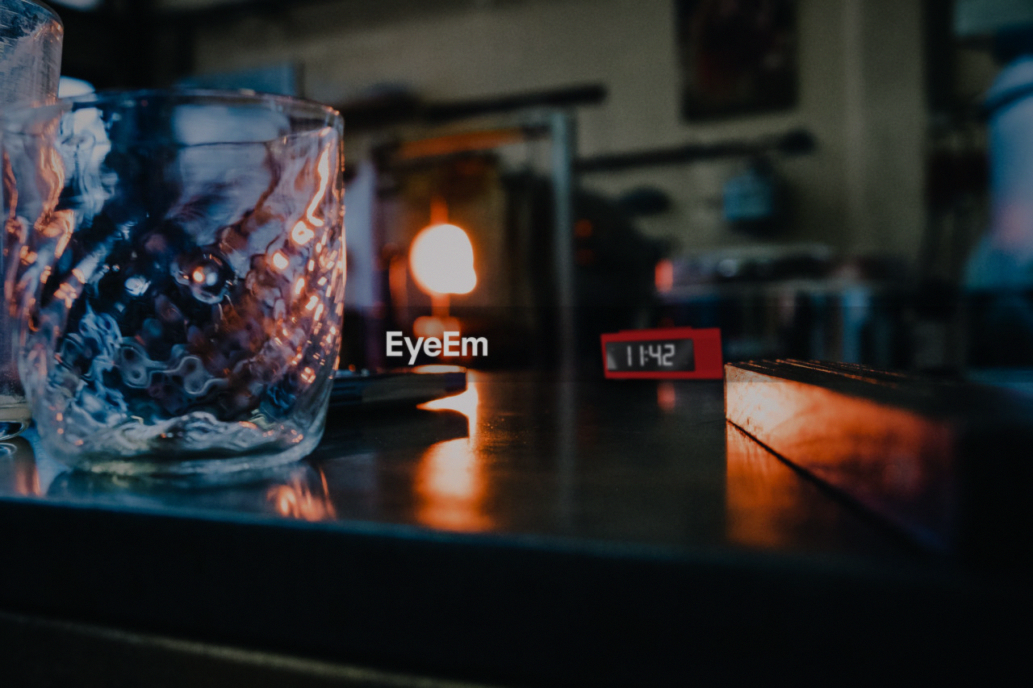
11:42
